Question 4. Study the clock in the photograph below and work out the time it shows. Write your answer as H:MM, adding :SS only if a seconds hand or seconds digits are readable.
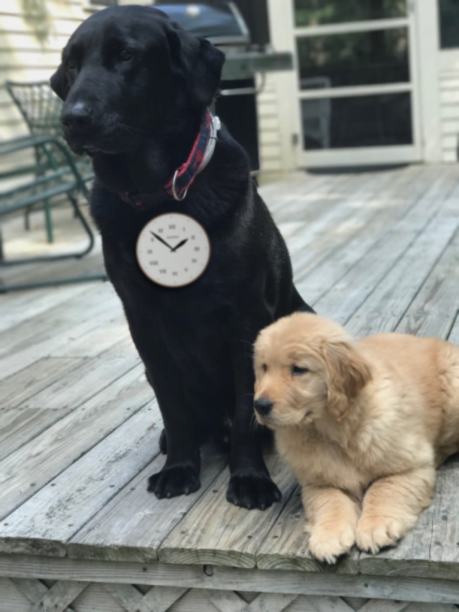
1:52
